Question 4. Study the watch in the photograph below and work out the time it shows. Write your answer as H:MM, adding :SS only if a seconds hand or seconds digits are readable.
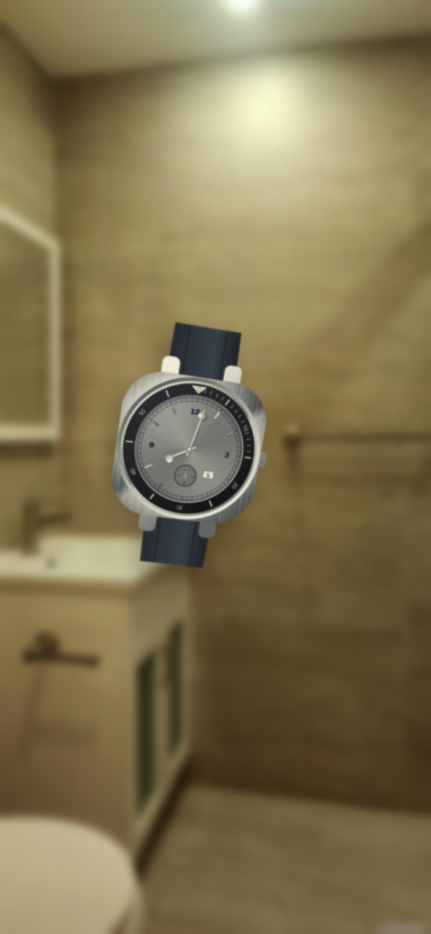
8:02
